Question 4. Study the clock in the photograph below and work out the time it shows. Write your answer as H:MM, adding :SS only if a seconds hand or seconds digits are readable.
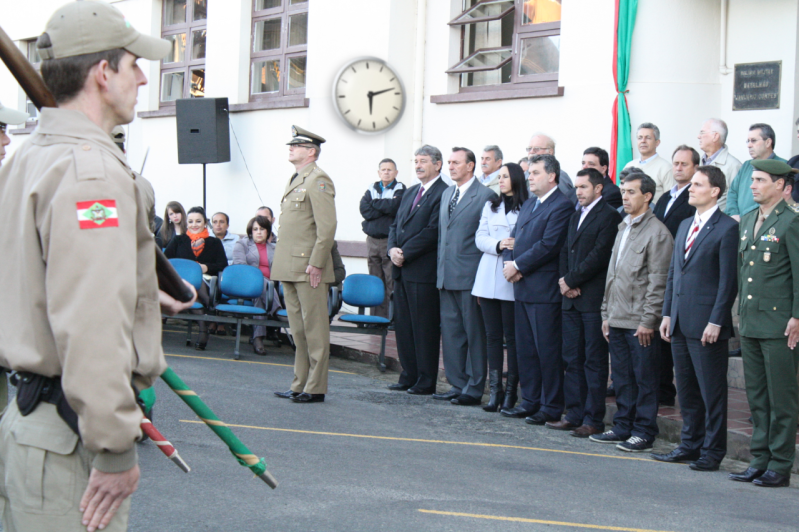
6:13
